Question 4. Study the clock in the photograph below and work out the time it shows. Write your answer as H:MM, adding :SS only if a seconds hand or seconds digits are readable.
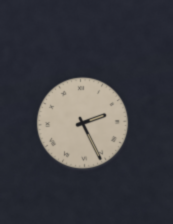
2:26
